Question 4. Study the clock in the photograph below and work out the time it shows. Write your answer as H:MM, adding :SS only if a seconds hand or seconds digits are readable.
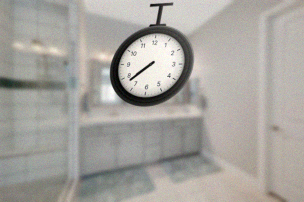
7:38
